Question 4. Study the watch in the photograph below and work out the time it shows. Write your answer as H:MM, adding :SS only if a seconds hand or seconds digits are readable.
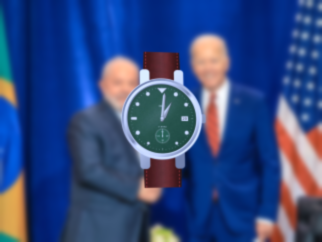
1:01
